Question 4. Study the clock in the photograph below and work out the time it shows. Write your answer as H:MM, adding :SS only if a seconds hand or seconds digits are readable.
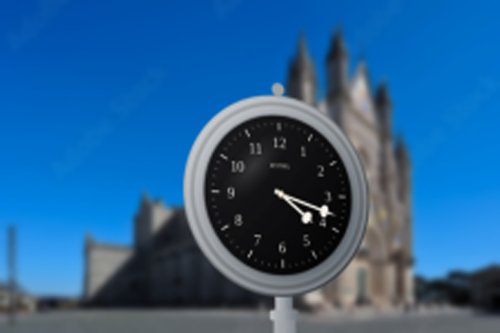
4:18
